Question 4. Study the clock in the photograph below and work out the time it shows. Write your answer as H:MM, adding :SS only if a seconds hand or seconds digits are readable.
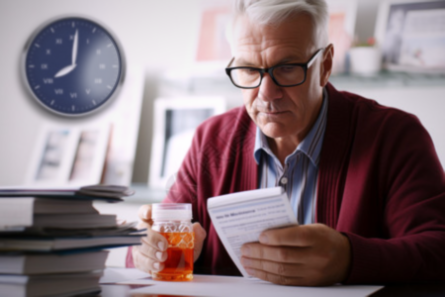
8:01
